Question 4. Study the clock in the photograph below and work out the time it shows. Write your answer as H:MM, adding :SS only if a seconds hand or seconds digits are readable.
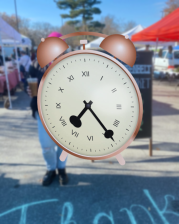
7:24
